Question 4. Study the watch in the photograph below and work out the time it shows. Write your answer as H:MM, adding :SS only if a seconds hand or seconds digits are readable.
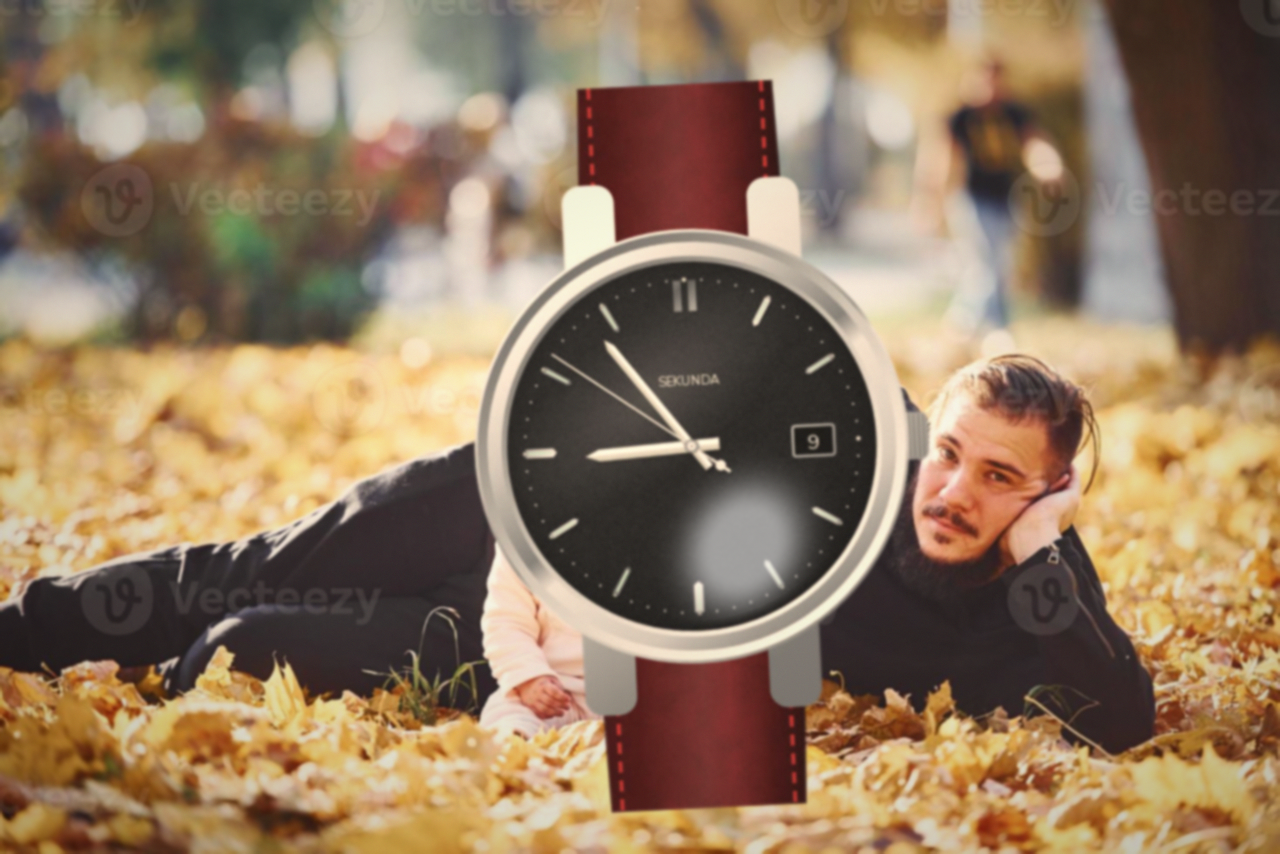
8:53:51
